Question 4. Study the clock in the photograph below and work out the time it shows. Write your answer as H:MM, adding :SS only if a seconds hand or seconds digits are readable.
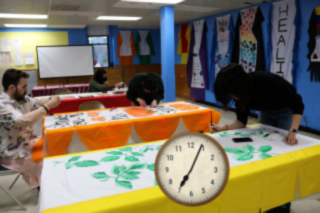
7:04
